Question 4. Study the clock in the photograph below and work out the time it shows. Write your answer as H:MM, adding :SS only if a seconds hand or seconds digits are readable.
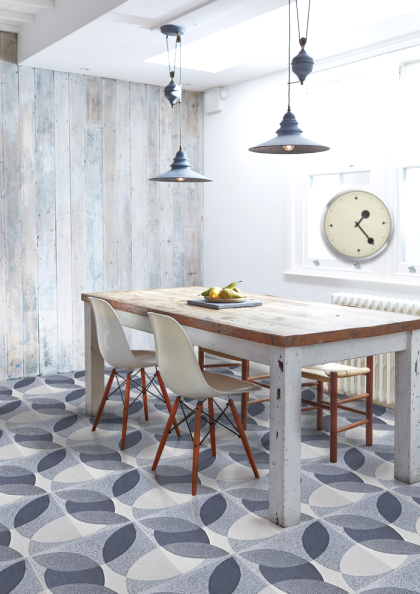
1:24
